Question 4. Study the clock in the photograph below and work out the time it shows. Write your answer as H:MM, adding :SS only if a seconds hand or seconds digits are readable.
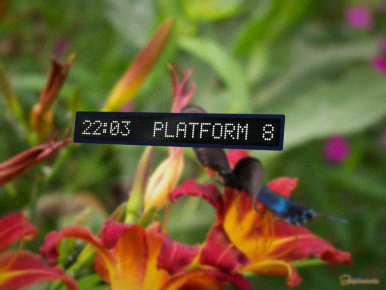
22:03
